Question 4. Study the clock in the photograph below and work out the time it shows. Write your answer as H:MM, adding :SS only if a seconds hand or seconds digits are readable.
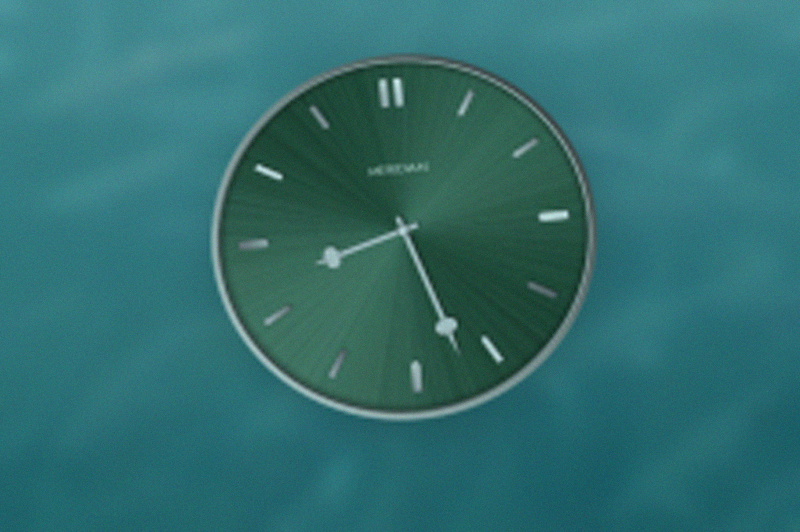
8:27
